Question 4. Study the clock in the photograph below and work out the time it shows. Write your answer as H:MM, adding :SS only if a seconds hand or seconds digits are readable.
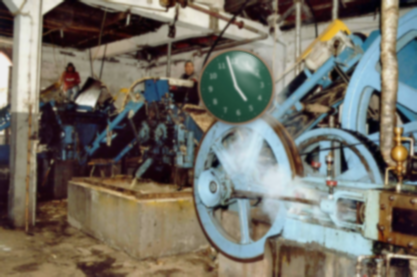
4:58
